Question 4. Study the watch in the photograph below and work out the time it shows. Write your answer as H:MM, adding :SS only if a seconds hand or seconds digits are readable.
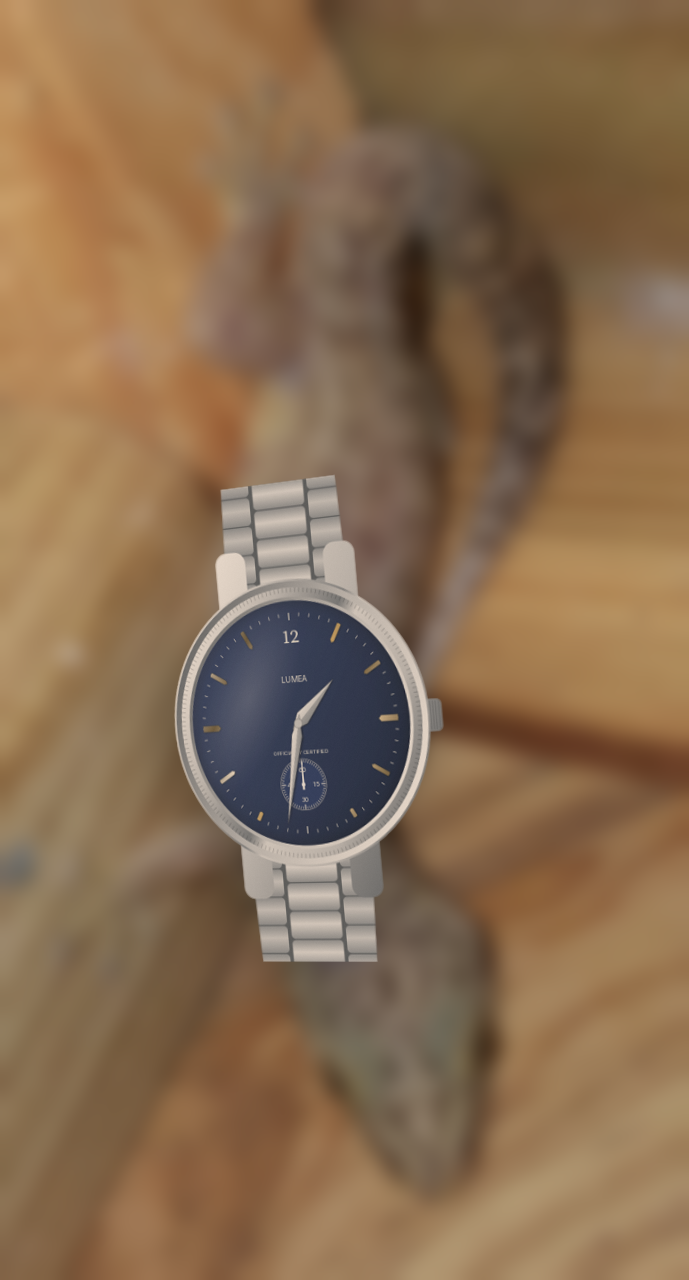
1:32
